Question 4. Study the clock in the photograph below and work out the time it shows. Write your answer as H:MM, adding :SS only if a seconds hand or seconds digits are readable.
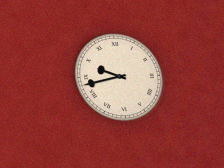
9:43
